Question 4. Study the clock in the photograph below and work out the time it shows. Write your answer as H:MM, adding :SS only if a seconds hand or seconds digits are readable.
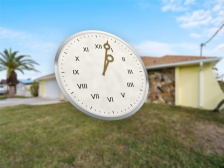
1:03
